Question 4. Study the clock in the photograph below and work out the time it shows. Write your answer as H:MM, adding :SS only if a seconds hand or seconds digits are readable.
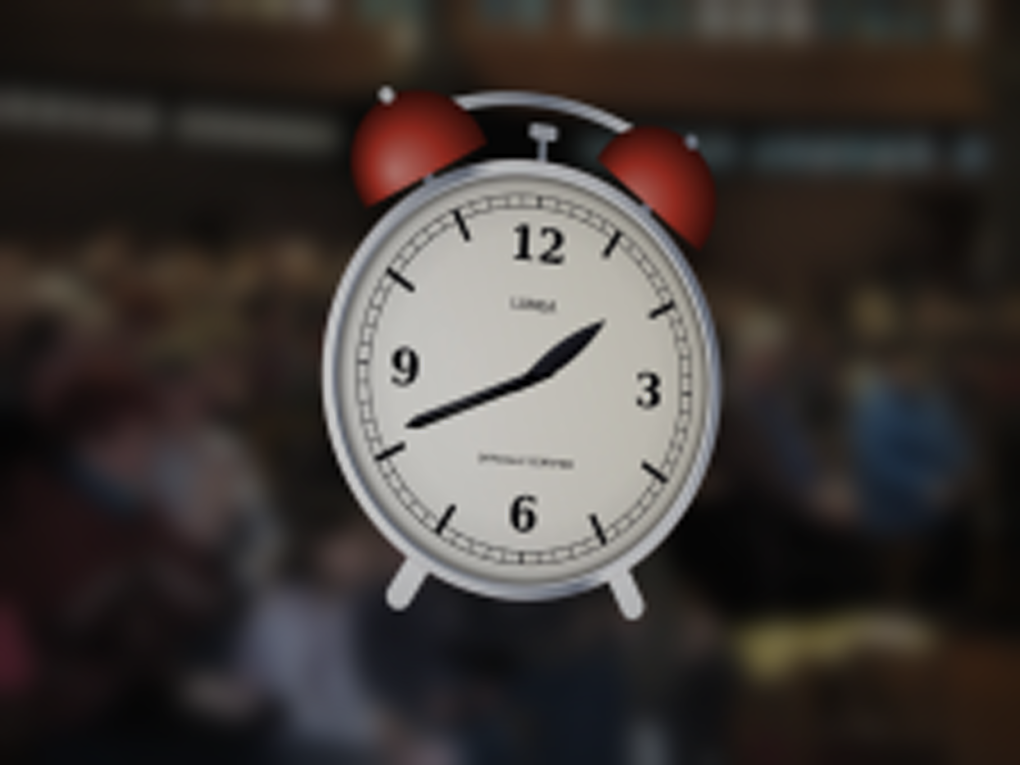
1:41
